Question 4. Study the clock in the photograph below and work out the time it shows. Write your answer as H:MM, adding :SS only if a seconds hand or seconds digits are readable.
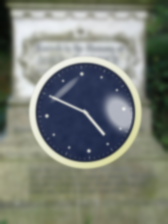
4:50
